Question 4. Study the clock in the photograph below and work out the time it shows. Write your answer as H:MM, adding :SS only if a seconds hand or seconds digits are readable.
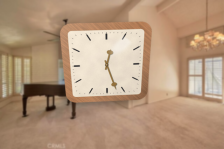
12:27
